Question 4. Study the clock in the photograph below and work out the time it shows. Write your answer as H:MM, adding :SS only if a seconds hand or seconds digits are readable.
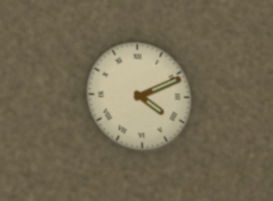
4:11
